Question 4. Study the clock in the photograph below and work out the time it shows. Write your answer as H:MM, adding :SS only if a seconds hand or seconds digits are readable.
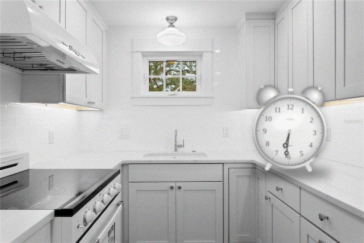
6:31
